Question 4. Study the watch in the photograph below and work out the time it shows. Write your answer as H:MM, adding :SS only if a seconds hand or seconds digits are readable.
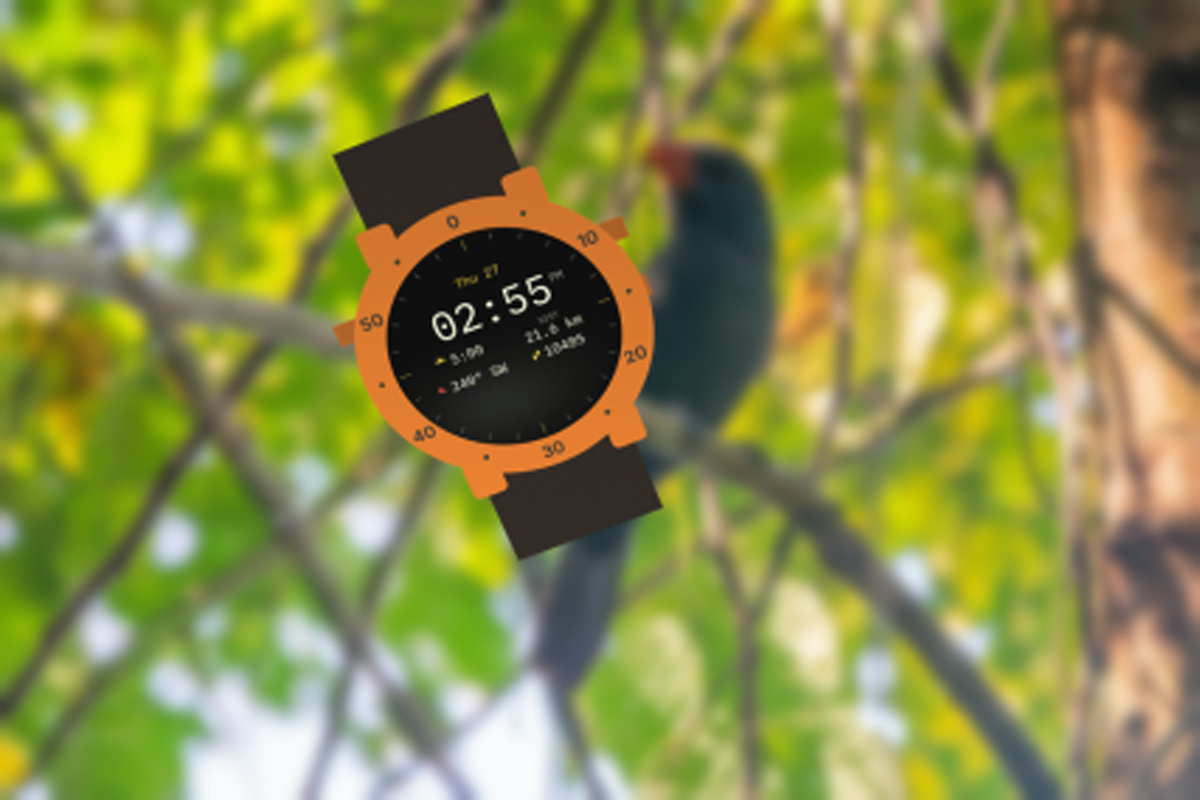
2:55
